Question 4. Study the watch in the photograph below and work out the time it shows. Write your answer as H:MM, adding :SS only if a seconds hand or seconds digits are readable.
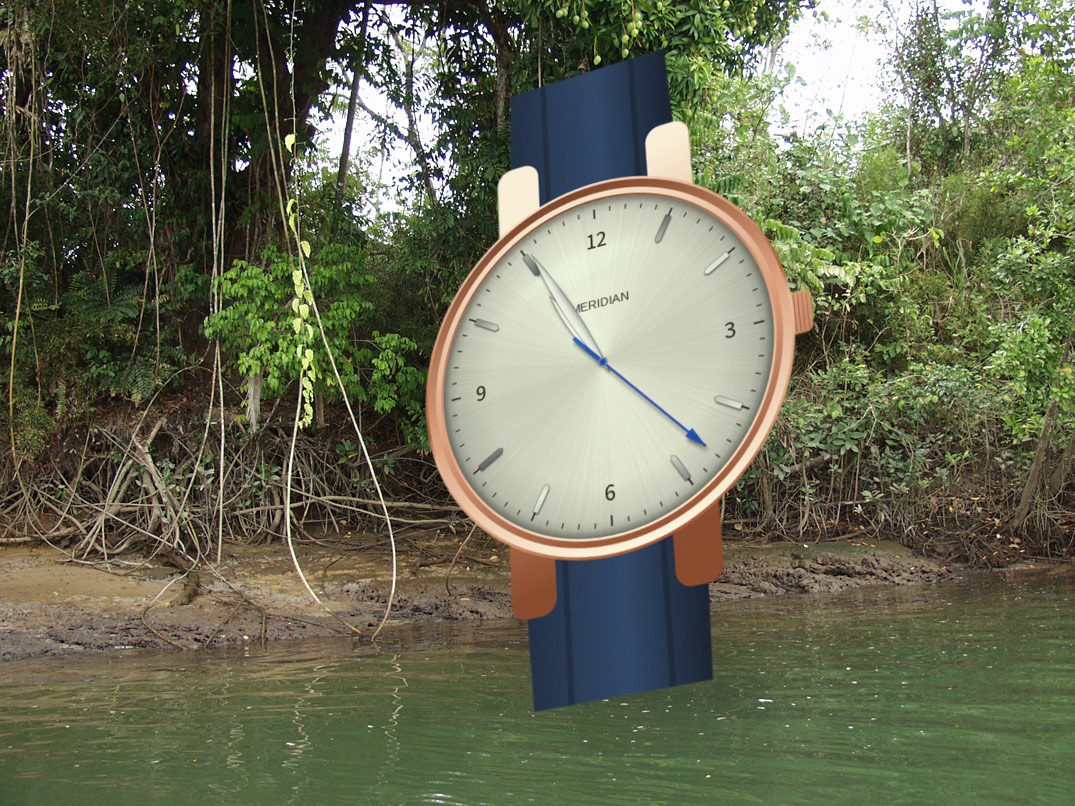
10:55:23
